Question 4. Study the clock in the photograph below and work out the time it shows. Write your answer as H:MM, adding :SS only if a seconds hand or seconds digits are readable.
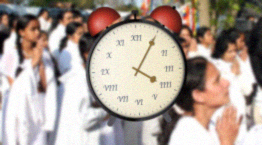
4:05
